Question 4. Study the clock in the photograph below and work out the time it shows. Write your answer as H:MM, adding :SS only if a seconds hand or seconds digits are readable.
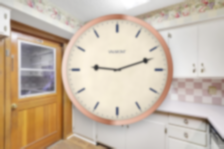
9:12
